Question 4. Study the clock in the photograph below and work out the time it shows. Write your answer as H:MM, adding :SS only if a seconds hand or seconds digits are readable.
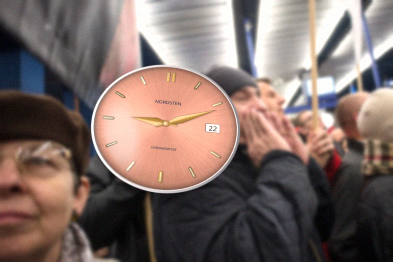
9:11
